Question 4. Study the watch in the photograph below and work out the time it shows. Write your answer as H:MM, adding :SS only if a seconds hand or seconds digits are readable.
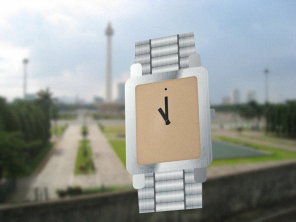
11:00
